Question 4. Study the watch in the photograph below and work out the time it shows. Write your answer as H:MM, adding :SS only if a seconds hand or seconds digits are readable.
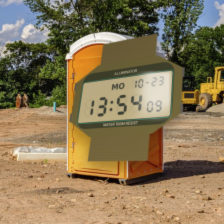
13:54:09
